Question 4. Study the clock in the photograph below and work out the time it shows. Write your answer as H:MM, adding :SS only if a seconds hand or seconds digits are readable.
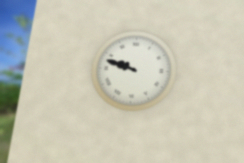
9:48
